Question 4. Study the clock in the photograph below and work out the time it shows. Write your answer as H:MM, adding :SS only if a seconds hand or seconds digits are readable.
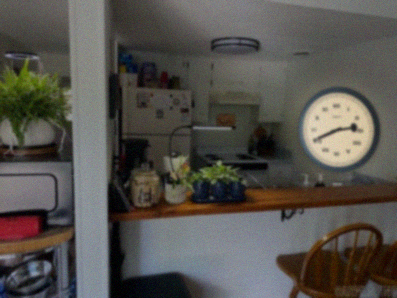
2:41
